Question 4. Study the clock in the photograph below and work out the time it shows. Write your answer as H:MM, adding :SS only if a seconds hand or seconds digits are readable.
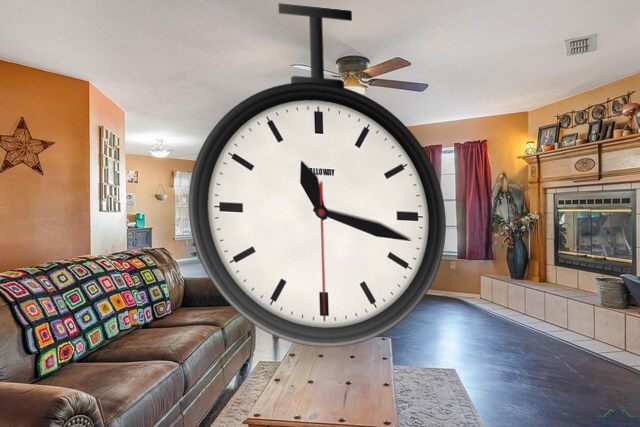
11:17:30
